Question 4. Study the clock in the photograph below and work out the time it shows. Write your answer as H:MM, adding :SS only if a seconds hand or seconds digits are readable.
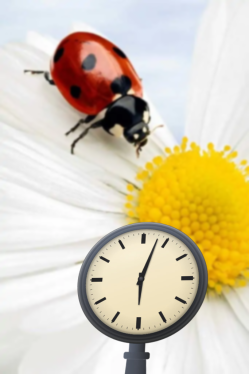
6:03
